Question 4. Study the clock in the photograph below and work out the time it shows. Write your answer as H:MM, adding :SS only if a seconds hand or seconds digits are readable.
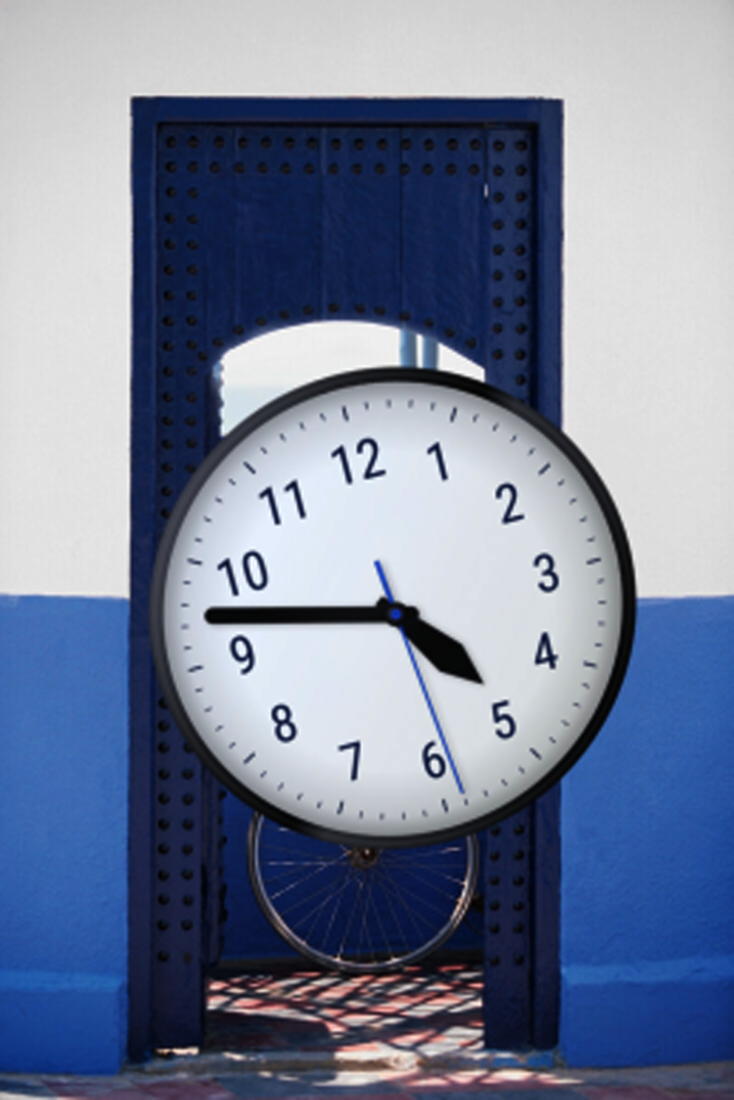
4:47:29
